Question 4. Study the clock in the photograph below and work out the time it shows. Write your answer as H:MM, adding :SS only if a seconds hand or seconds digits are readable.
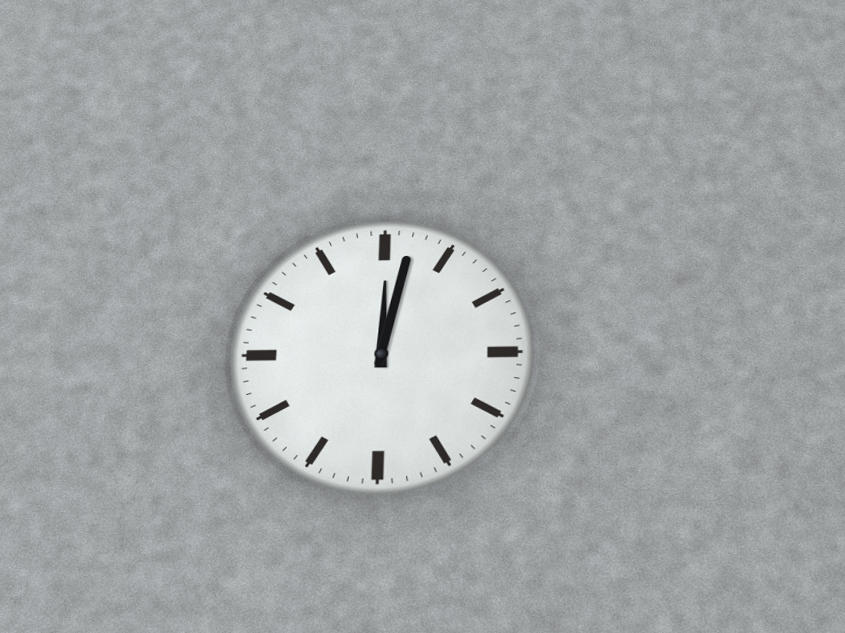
12:02
